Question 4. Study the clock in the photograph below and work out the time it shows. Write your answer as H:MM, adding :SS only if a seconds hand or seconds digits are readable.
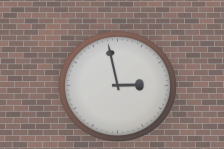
2:58
